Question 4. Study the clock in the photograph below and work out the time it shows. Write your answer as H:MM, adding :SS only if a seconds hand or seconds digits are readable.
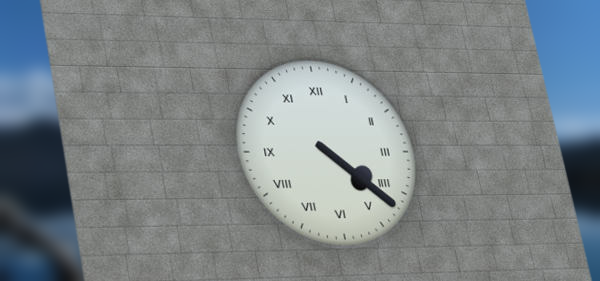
4:22
